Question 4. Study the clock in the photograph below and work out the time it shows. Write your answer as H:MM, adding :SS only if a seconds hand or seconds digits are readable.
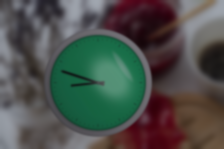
8:48
